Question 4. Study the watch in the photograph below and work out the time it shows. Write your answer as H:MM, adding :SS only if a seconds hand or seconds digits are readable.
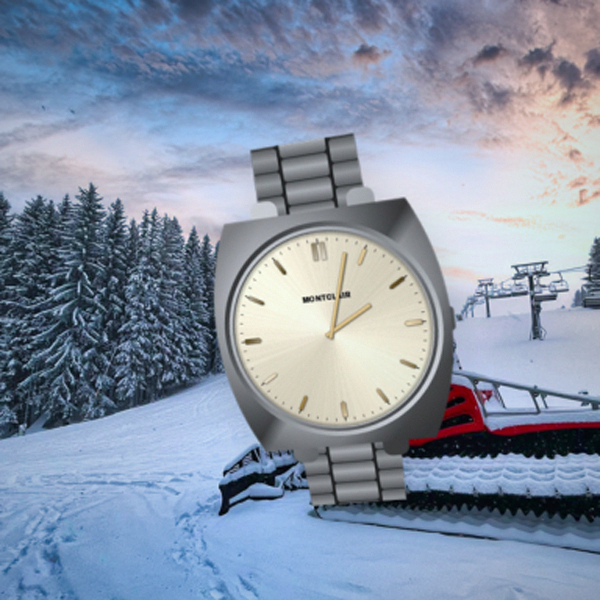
2:03
